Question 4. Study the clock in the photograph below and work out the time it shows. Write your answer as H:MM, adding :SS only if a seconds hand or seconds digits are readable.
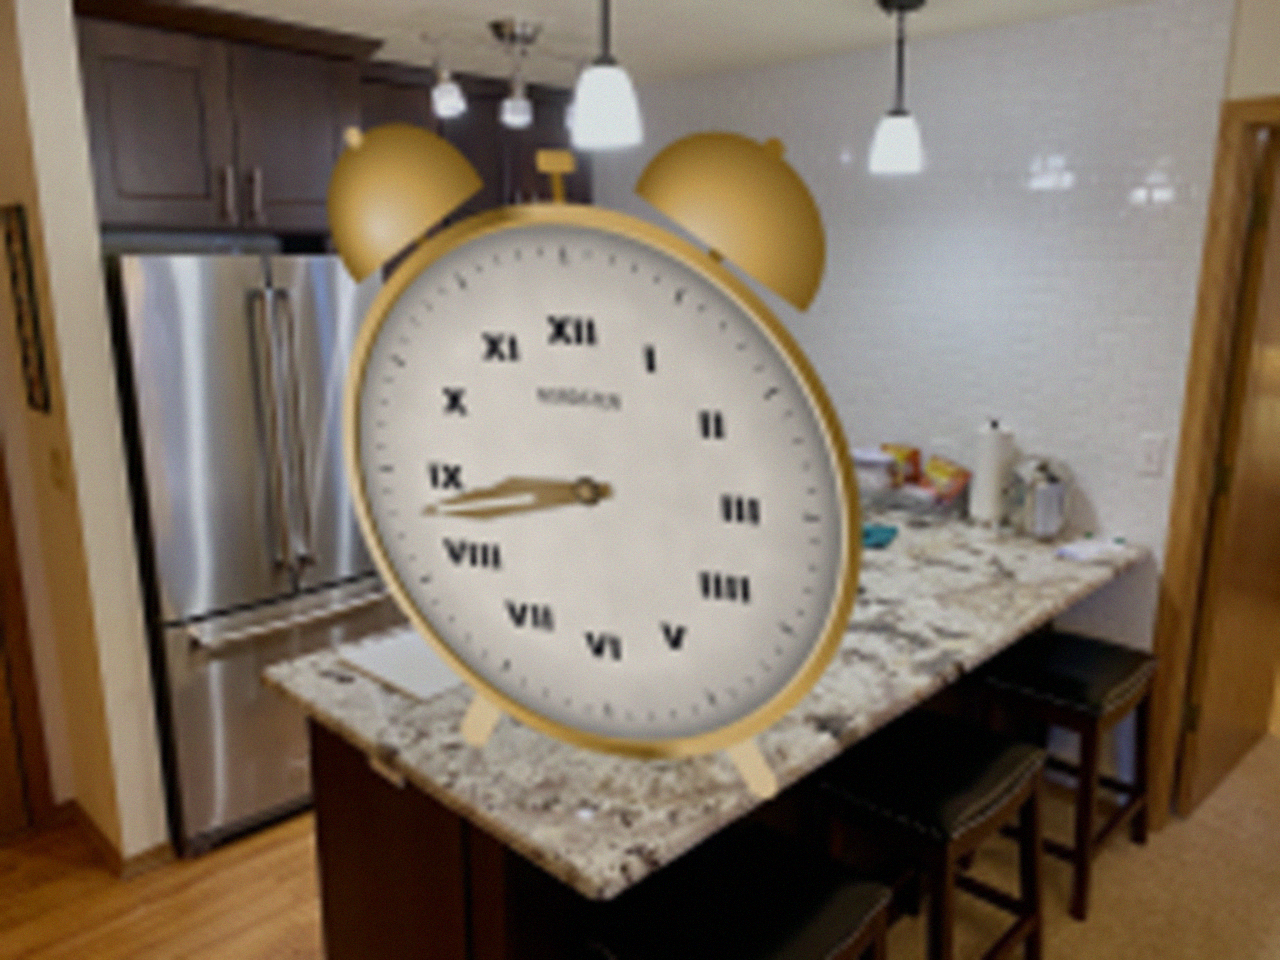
8:43
